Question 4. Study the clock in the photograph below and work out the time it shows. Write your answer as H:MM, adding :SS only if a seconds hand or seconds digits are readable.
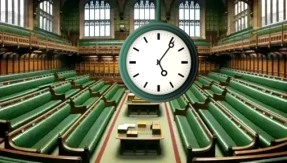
5:06
